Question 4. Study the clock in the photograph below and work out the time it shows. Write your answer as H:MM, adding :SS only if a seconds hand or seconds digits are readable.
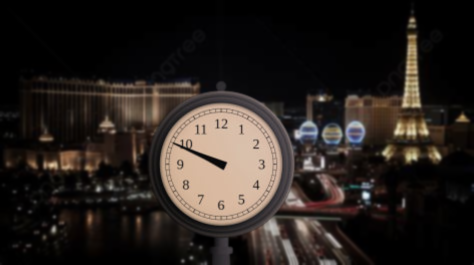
9:49
